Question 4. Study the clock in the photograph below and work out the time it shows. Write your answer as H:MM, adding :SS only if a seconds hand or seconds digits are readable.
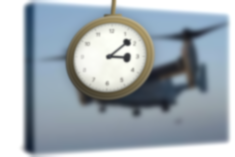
3:08
